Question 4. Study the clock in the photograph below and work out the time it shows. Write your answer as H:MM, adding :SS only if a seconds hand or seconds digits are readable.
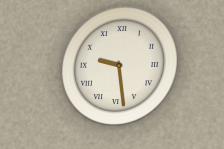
9:28
